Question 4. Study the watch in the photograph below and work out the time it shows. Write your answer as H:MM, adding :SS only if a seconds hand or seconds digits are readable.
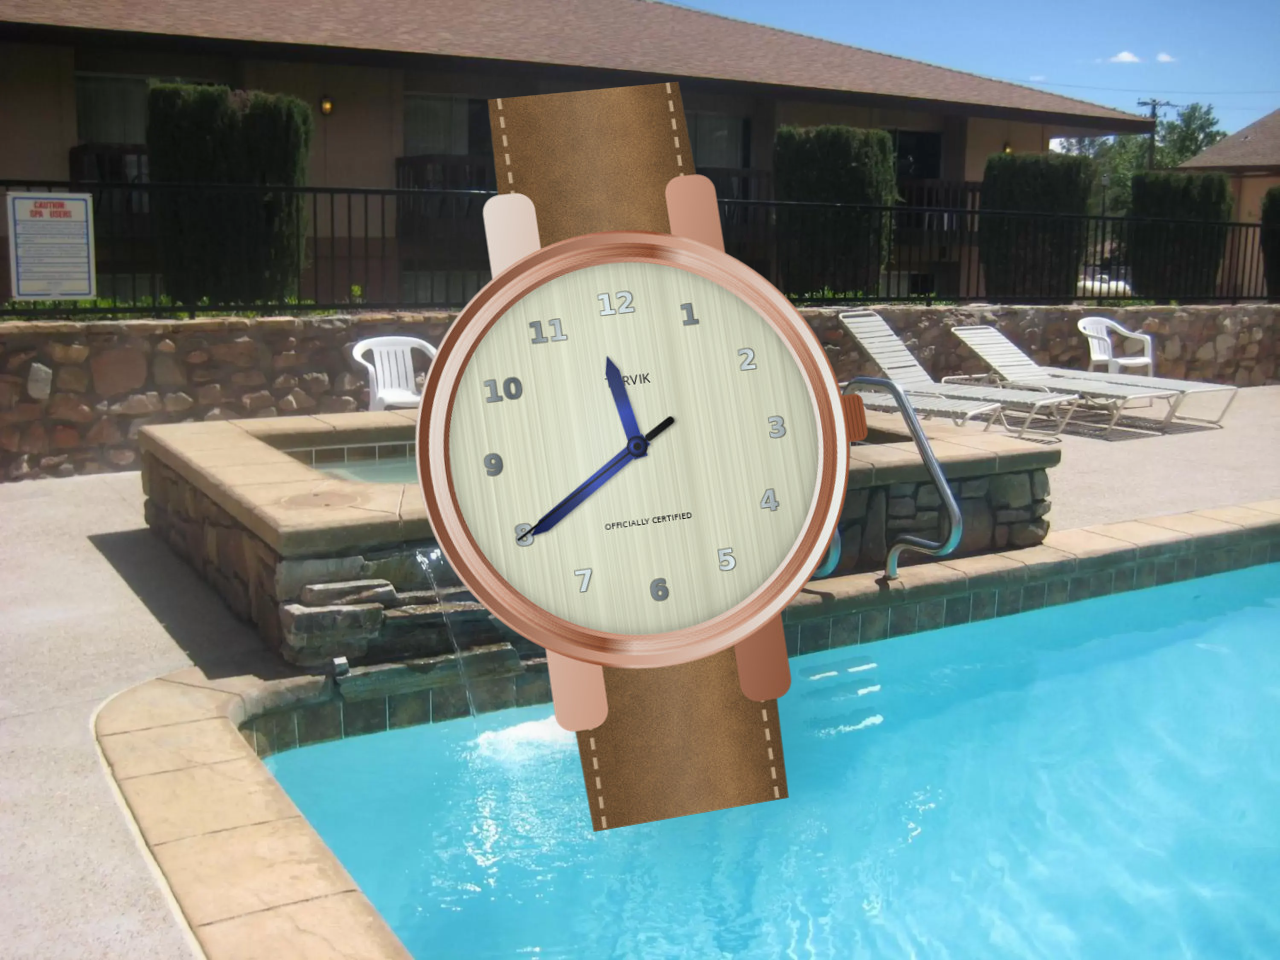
11:39:40
